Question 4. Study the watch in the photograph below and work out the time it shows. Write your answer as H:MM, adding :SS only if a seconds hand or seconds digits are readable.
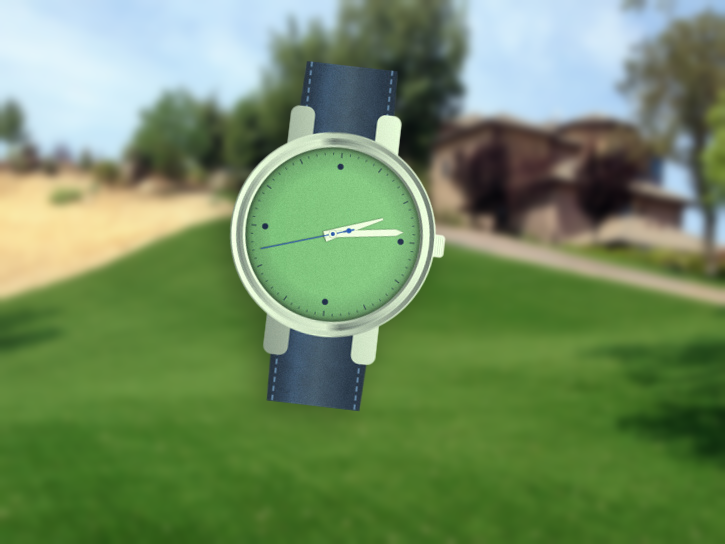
2:13:42
